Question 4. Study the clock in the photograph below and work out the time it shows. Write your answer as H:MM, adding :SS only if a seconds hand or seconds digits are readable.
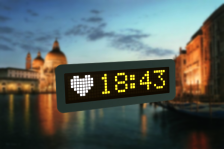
18:43
